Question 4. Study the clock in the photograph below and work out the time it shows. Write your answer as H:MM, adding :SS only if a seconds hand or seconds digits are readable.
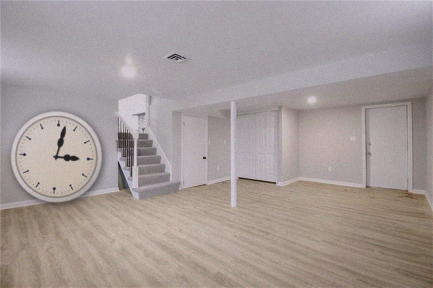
3:02
